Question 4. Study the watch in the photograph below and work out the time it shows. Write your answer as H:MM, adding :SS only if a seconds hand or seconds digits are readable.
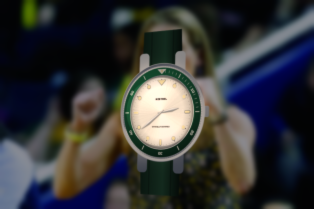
2:39
